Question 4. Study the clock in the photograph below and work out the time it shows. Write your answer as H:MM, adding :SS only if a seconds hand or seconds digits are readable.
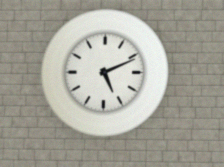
5:11
